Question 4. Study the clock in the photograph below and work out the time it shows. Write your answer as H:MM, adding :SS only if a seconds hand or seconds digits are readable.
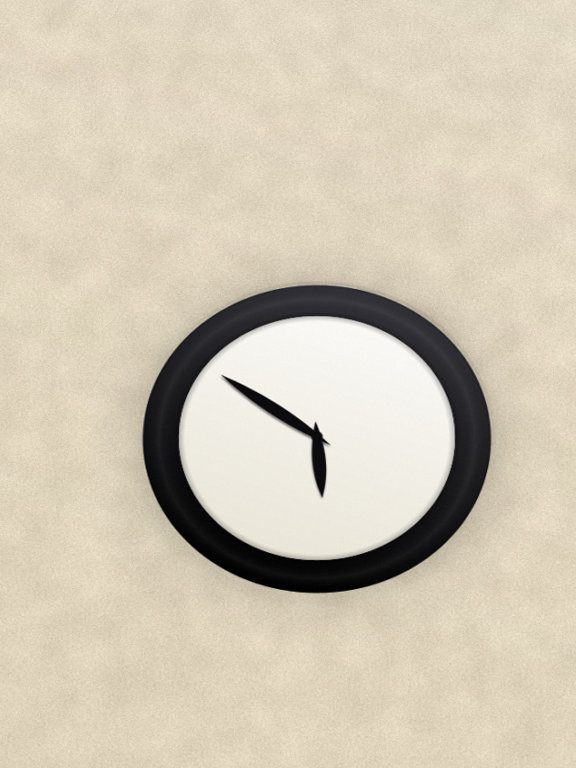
5:51
